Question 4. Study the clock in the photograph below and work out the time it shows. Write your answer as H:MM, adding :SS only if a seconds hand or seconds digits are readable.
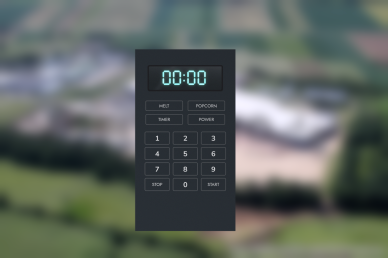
0:00
